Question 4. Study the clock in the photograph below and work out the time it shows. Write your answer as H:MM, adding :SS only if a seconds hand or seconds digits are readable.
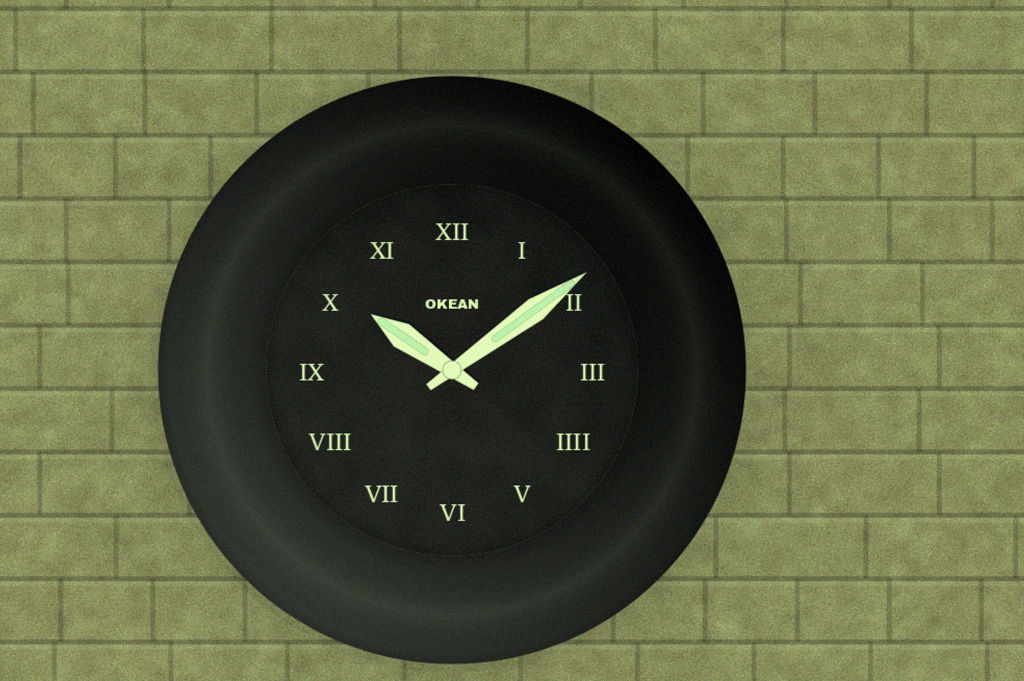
10:09
